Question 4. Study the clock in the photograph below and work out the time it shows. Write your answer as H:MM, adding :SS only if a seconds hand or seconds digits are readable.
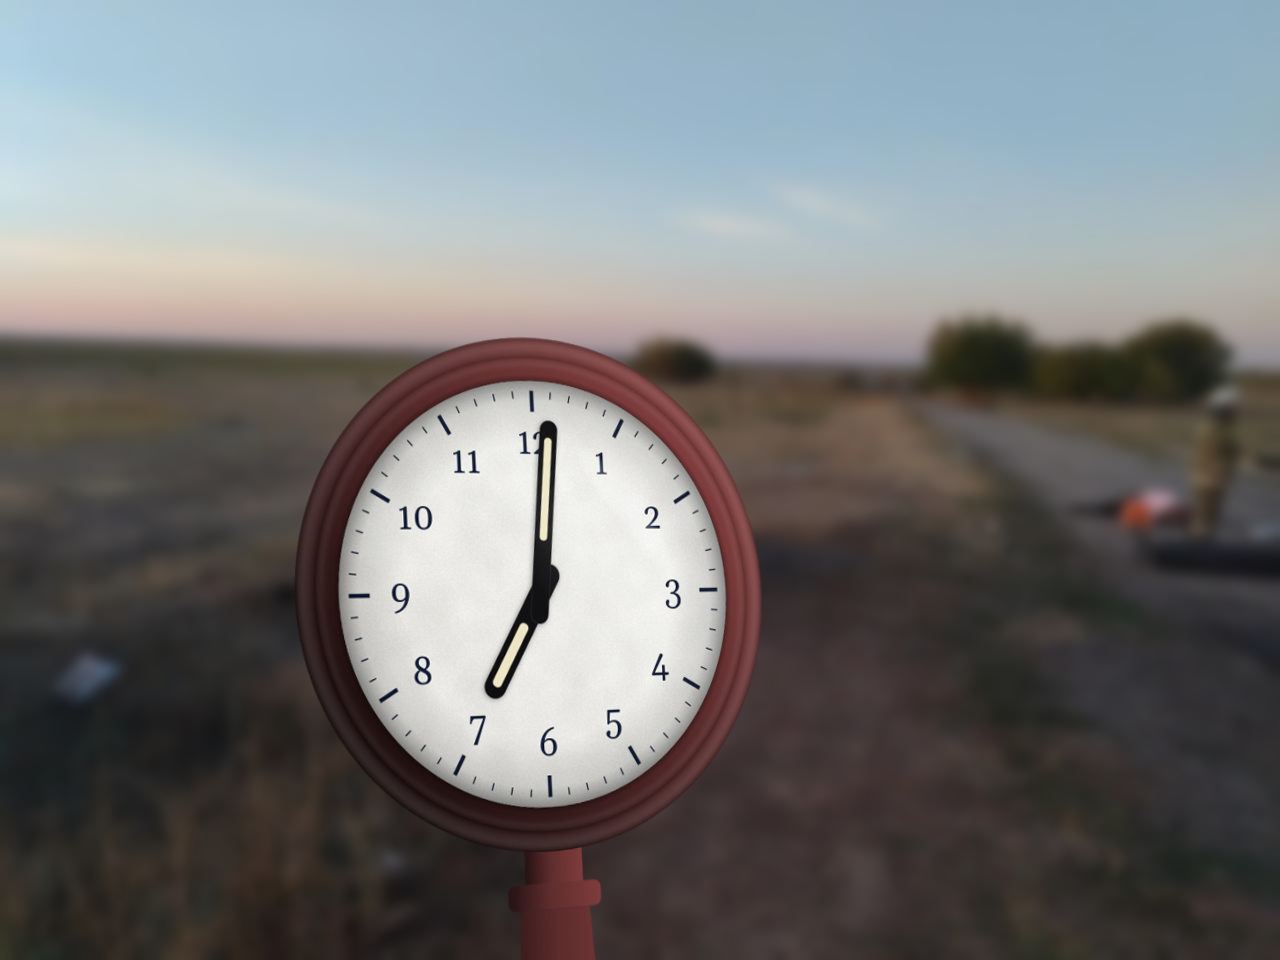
7:01
